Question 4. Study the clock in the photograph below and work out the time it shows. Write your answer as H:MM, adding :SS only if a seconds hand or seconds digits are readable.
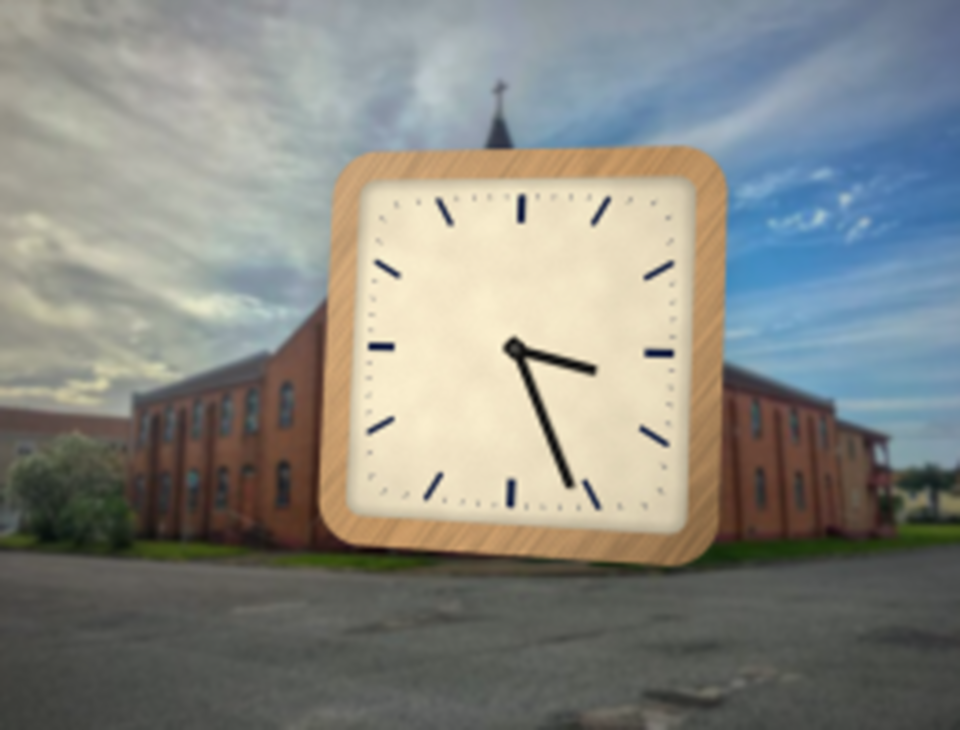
3:26
